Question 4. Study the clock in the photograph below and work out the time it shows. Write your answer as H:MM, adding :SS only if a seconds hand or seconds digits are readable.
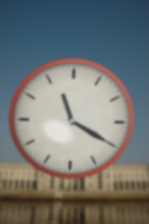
11:20
